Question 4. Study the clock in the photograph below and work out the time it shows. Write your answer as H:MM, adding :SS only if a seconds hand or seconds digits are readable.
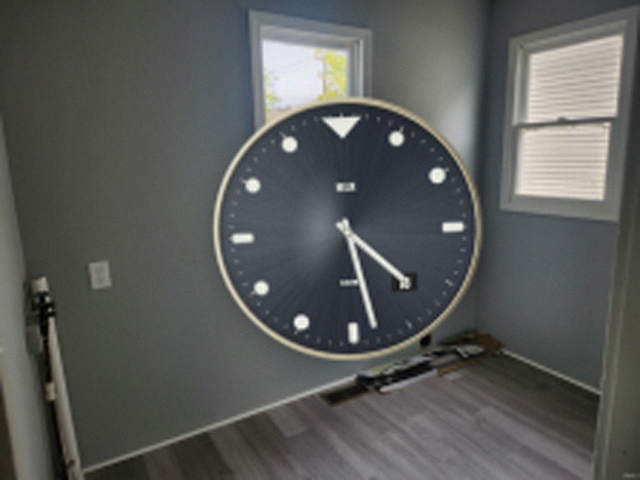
4:28
